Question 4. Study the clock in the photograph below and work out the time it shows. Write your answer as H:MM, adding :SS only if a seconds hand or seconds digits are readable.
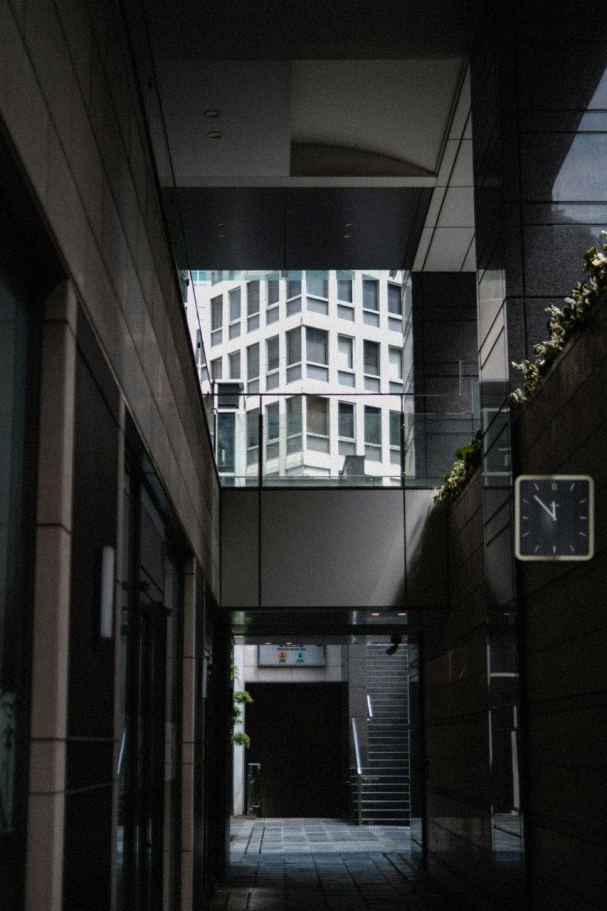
11:53
